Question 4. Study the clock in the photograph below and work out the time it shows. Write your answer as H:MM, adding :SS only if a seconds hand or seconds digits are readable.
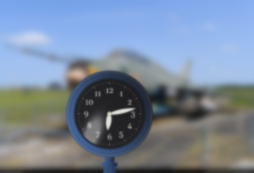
6:13
